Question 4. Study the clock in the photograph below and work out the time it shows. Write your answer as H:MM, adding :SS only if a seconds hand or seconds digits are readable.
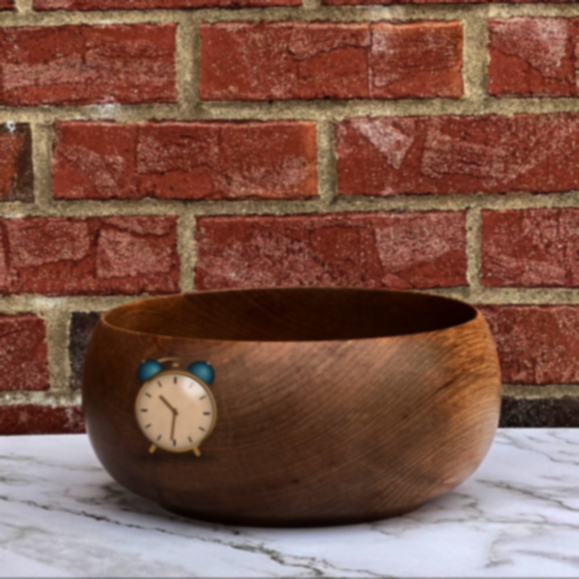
10:31
